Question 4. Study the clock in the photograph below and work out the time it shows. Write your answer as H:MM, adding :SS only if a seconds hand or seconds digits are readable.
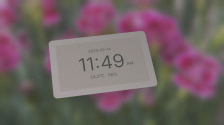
11:49
